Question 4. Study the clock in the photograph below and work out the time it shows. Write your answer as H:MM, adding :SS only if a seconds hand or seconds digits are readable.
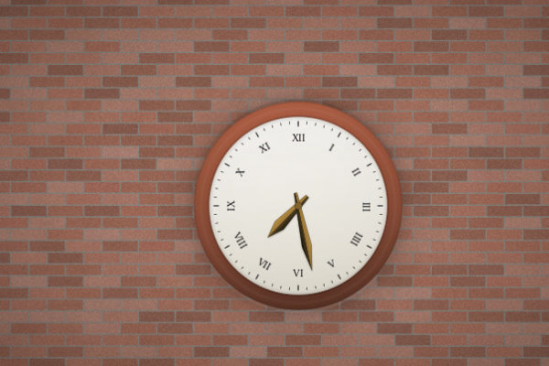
7:28
